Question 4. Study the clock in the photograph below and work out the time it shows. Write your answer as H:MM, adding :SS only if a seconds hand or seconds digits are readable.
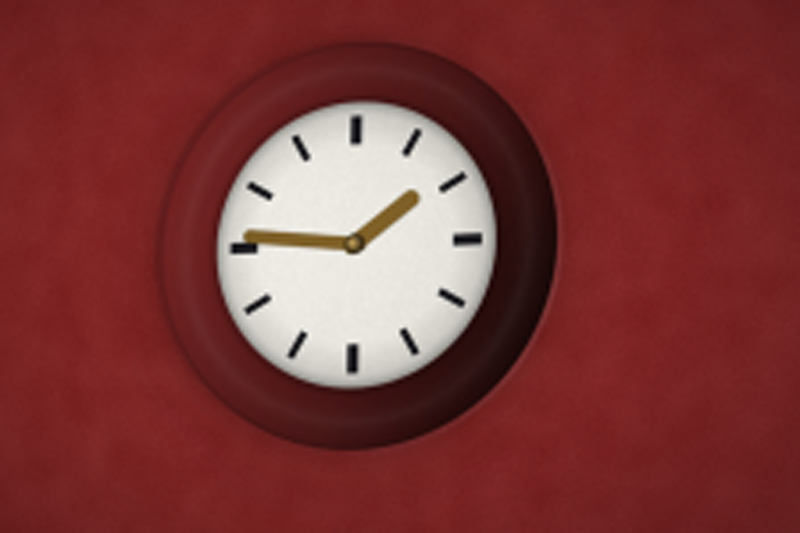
1:46
